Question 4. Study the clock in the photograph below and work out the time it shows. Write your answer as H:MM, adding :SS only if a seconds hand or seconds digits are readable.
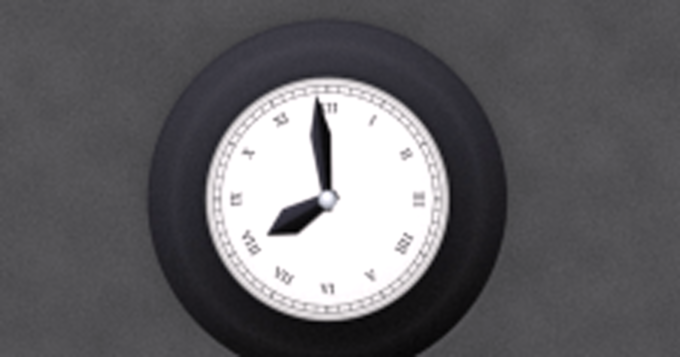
7:59
